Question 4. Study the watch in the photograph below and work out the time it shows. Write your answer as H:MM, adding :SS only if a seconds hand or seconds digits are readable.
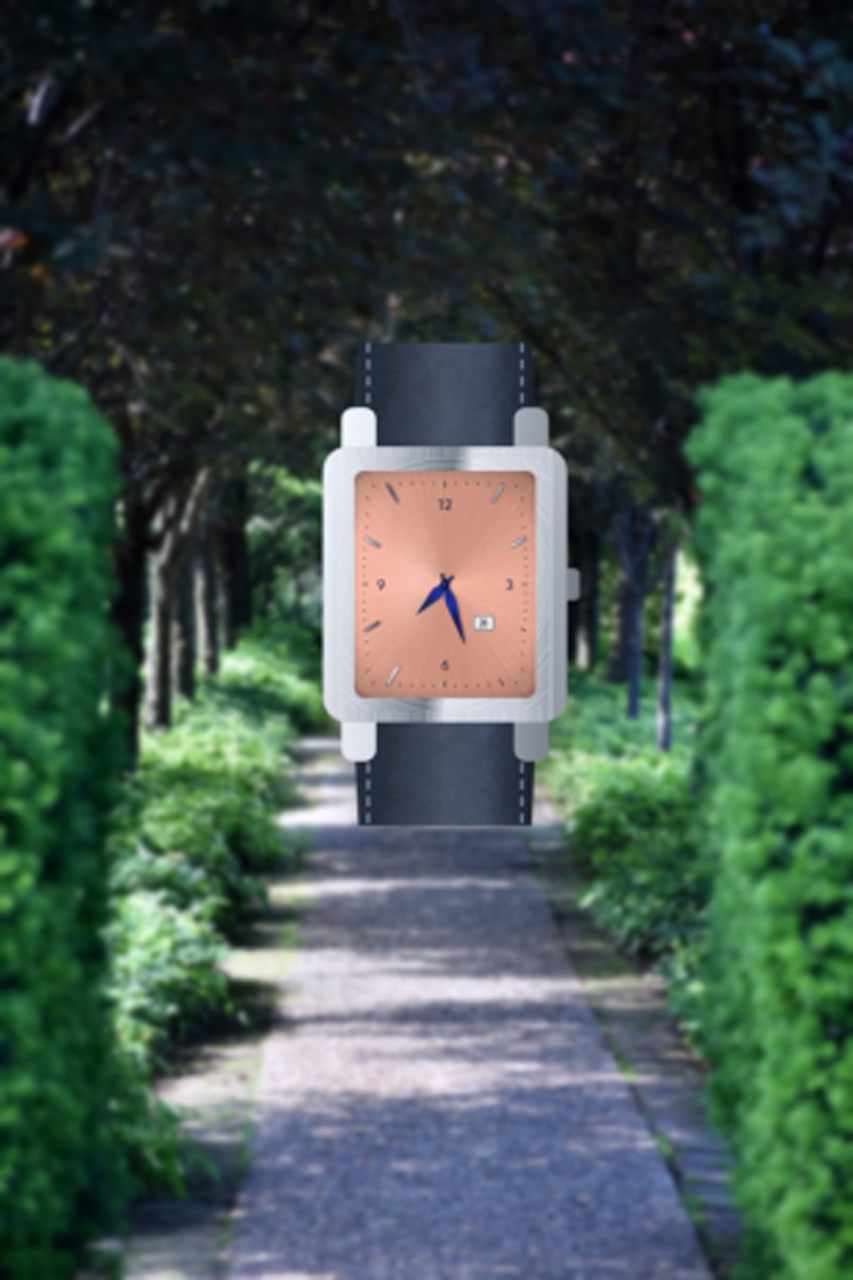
7:27
